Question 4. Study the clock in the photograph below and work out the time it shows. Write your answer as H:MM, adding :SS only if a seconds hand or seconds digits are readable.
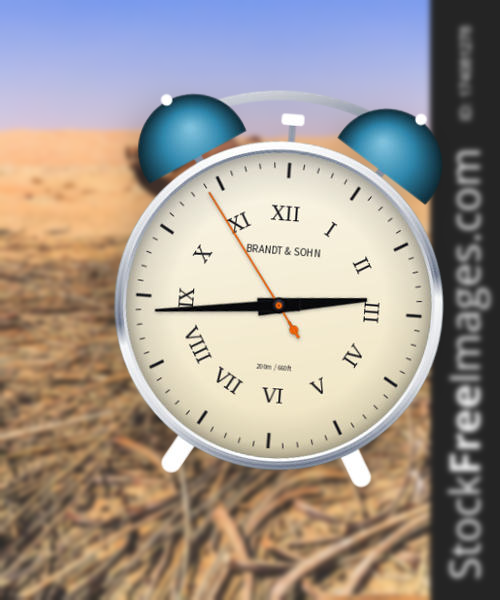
2:43:54
